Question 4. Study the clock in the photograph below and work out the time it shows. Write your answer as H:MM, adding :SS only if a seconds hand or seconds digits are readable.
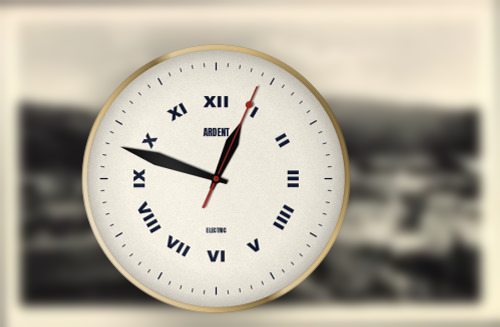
12:48:04
